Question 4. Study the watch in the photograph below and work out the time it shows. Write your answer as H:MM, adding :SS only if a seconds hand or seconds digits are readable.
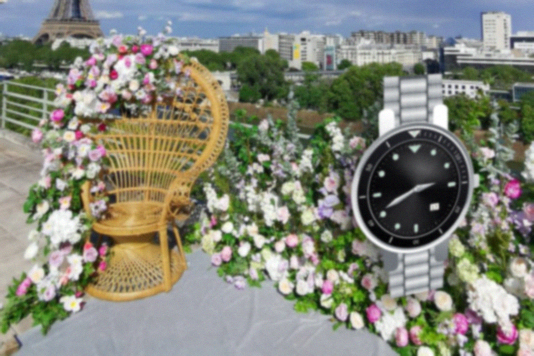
2:41
